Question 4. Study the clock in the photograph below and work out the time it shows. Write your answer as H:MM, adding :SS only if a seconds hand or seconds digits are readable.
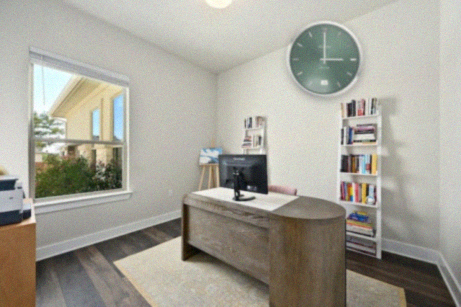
3:00
